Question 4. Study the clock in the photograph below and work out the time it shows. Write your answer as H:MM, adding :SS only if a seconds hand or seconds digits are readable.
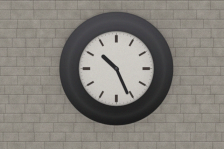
10:26
